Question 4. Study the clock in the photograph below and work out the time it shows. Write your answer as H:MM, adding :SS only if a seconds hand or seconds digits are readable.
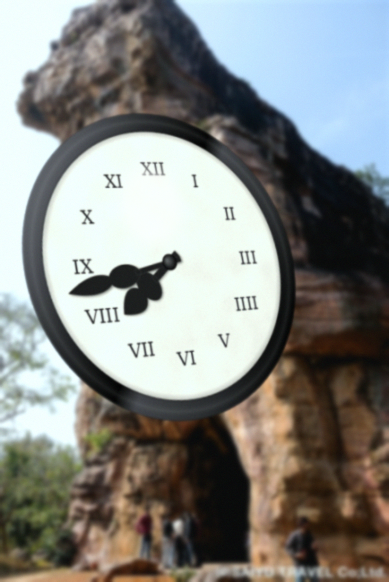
7:43
